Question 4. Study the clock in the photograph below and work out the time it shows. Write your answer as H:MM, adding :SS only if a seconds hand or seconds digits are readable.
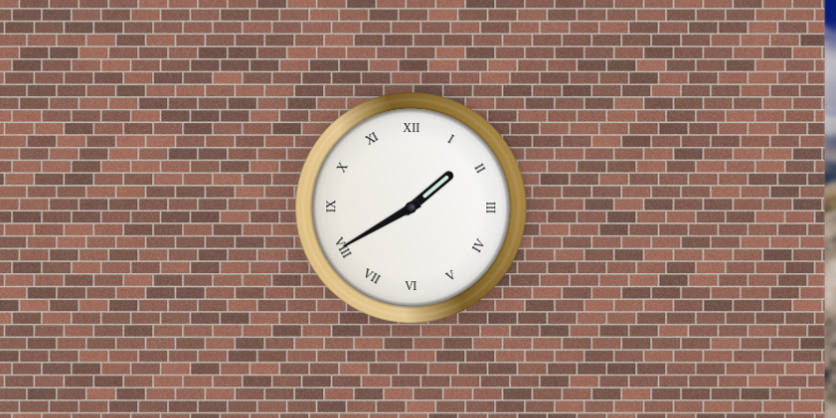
1:40
